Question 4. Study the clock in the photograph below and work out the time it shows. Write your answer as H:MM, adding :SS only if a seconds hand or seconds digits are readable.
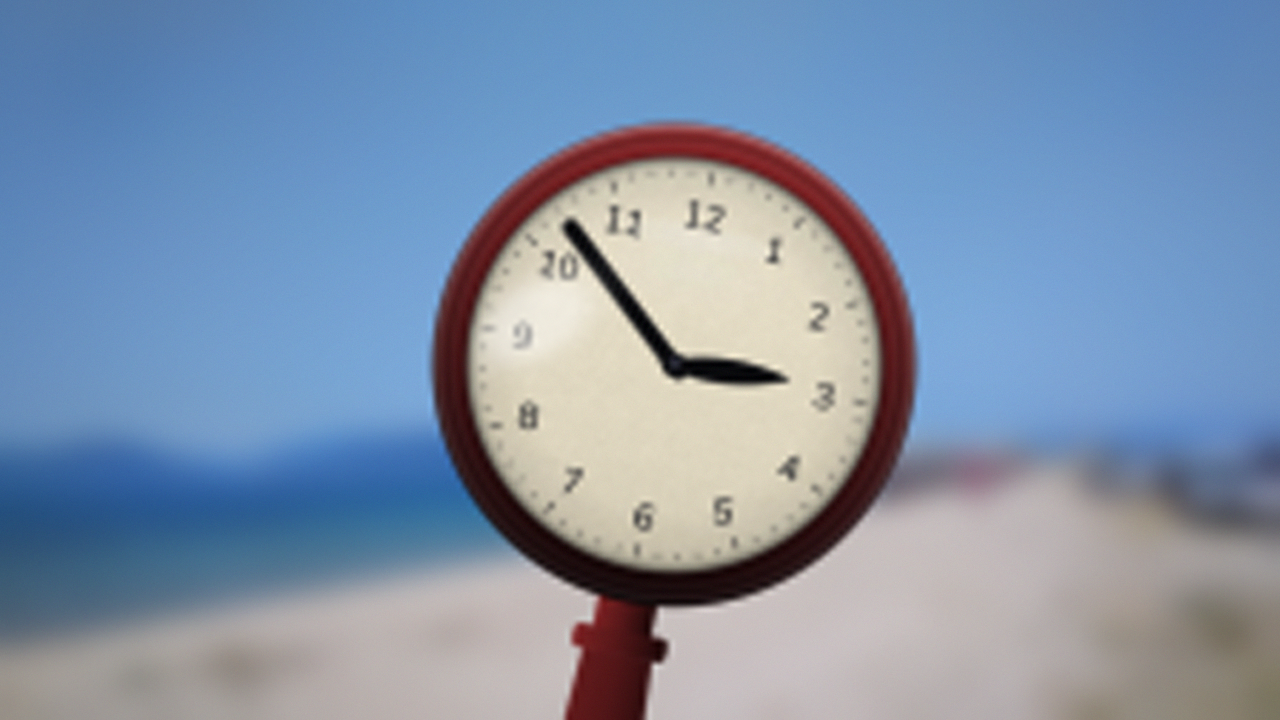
2:52
